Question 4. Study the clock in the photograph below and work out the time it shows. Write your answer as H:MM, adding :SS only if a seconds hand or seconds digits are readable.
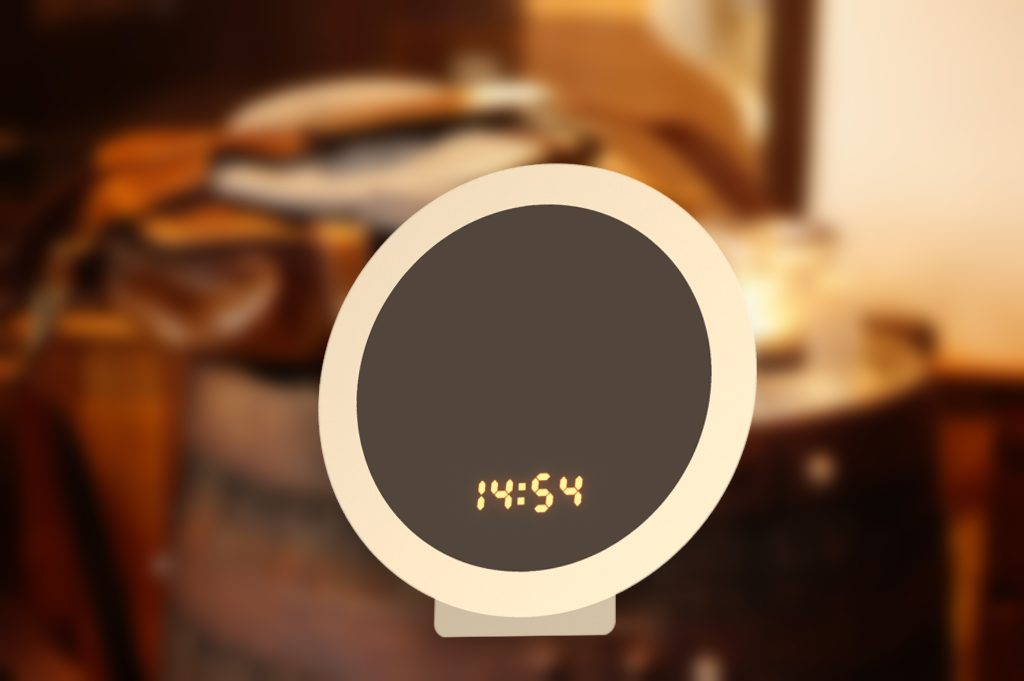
14:54
